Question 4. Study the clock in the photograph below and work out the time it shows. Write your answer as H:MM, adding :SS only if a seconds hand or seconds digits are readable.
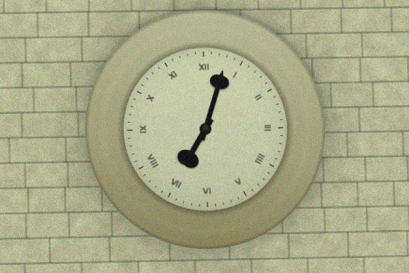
7:03
